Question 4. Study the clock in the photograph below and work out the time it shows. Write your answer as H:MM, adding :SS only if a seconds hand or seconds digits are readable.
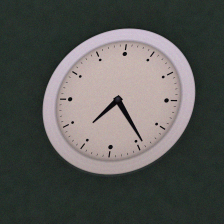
7:24
